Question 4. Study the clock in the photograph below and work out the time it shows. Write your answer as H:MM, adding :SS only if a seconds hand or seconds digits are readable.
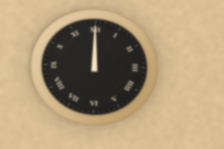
12:00
